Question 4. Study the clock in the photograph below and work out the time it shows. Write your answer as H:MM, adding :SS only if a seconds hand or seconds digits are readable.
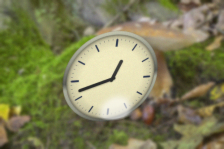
12:42
